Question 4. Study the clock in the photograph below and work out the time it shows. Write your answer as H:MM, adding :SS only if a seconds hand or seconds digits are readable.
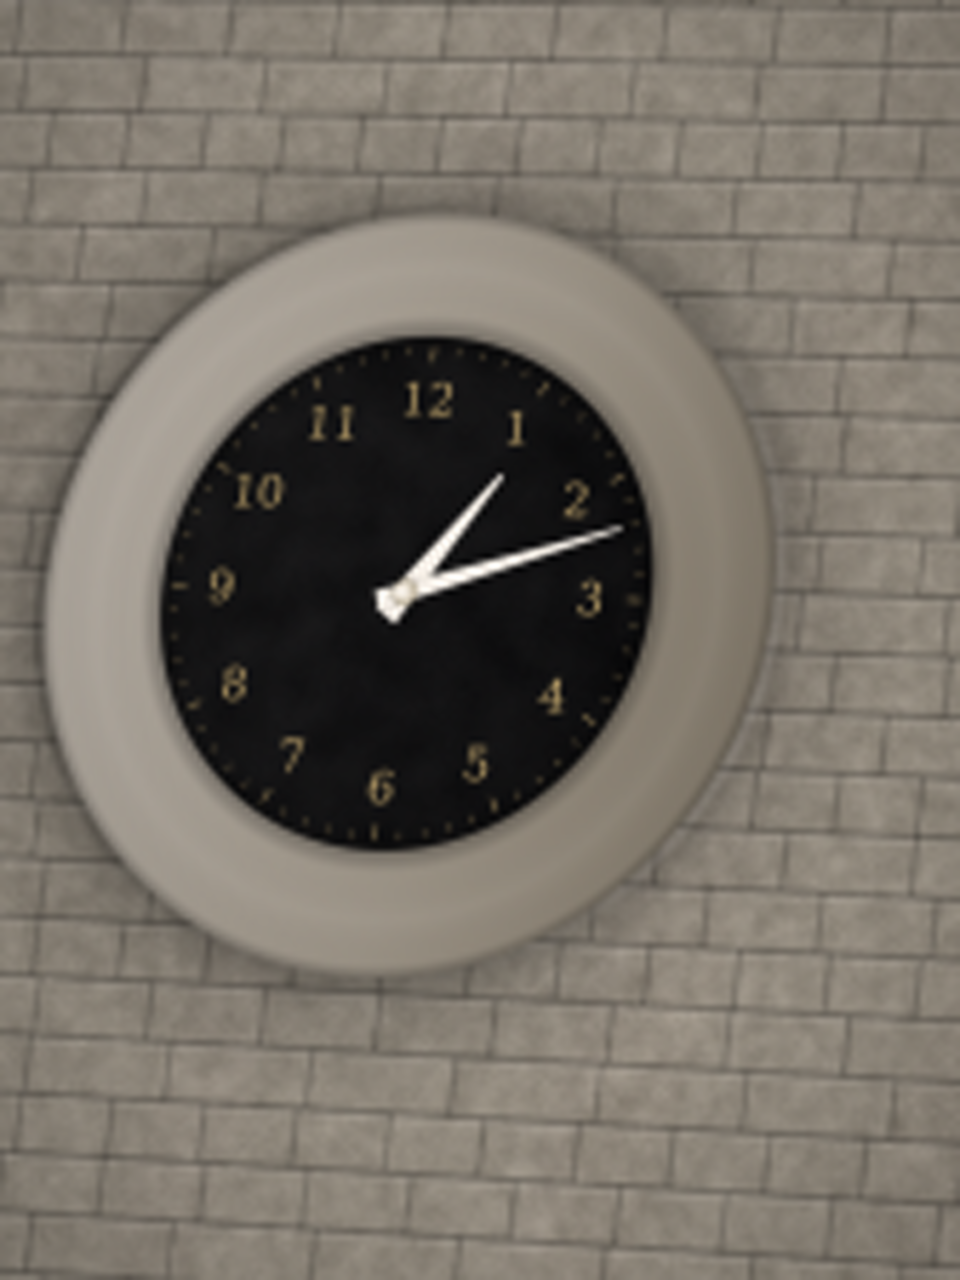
1:12
